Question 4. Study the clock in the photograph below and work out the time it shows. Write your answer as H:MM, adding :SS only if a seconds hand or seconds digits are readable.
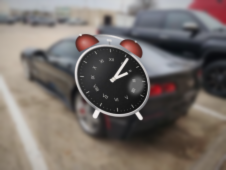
2:06
